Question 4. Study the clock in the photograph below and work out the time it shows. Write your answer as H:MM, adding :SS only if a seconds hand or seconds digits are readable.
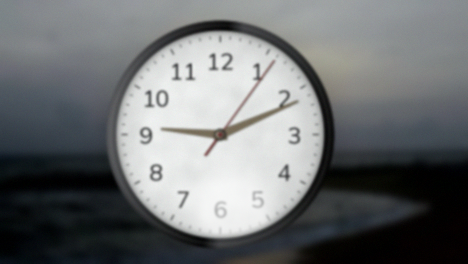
9:11:06
